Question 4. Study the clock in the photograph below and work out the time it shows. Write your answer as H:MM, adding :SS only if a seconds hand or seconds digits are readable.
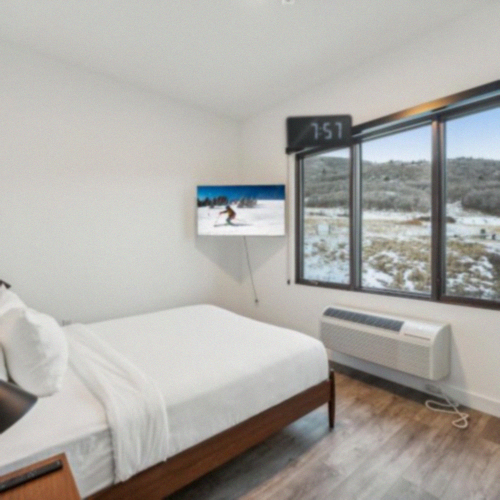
7:57
